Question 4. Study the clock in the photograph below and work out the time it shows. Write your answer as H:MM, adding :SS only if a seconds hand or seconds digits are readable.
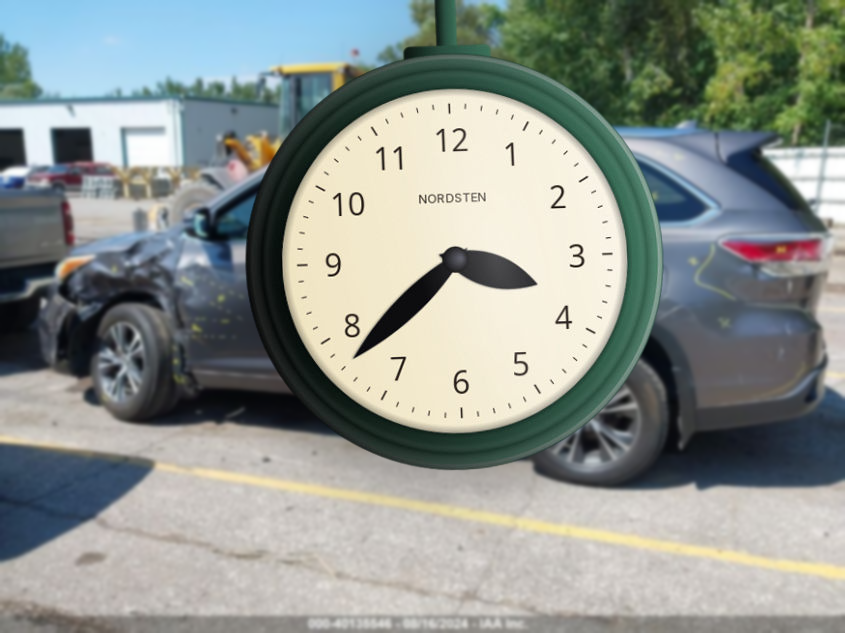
3:38
